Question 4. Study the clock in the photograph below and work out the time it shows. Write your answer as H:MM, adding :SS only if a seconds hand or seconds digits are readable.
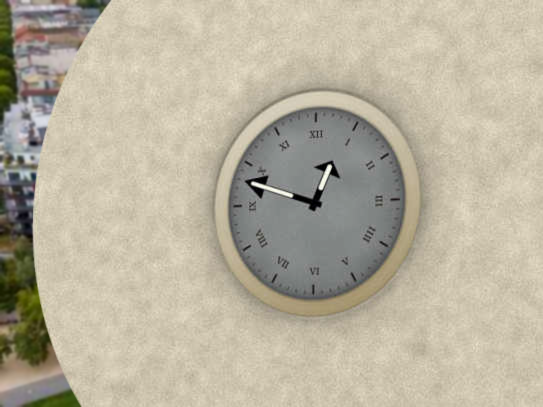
12:48
